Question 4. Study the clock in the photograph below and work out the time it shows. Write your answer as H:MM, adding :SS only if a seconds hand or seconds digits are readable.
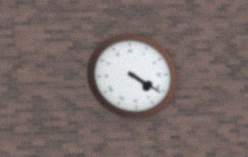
4:21
